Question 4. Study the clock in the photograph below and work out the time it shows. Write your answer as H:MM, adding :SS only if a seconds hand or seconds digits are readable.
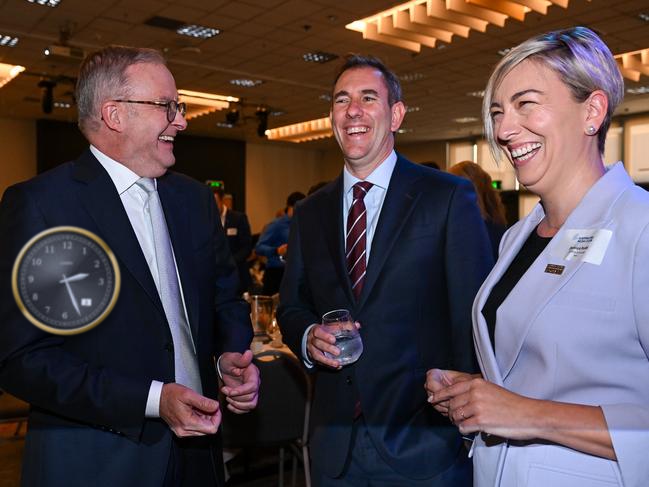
2:26
